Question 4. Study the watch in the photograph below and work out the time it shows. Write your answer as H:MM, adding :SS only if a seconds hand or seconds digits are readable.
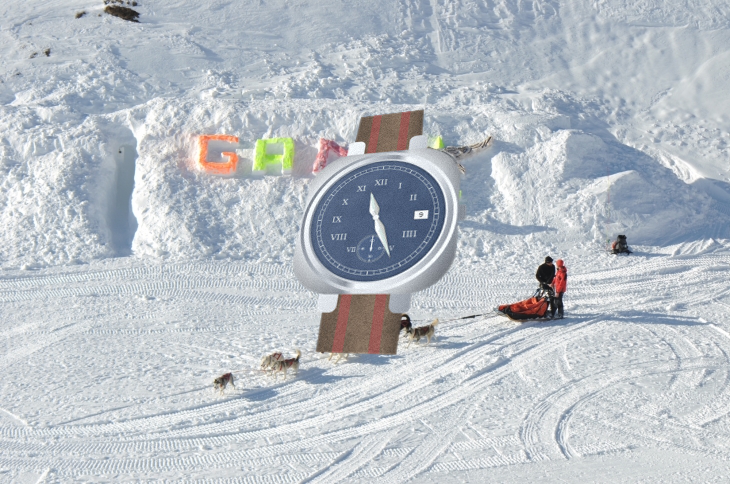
11:26
